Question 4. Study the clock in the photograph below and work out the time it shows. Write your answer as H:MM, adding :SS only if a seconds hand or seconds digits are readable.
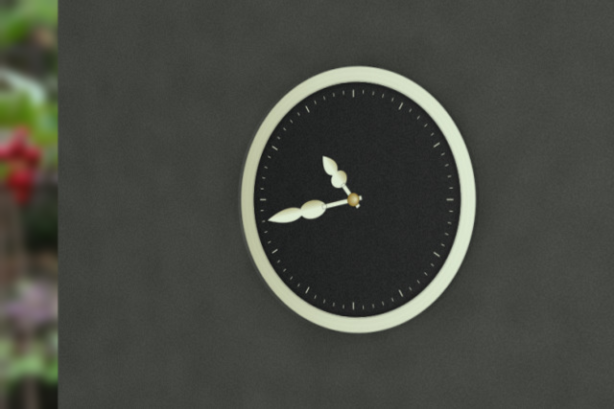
10:43
